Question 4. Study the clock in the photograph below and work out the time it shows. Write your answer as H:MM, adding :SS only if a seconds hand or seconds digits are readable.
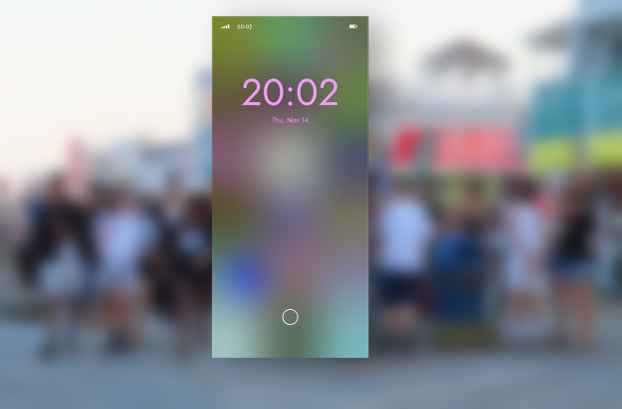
20:02
